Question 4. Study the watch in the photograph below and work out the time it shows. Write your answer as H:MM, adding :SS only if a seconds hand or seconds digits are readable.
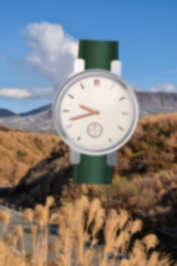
9:42
